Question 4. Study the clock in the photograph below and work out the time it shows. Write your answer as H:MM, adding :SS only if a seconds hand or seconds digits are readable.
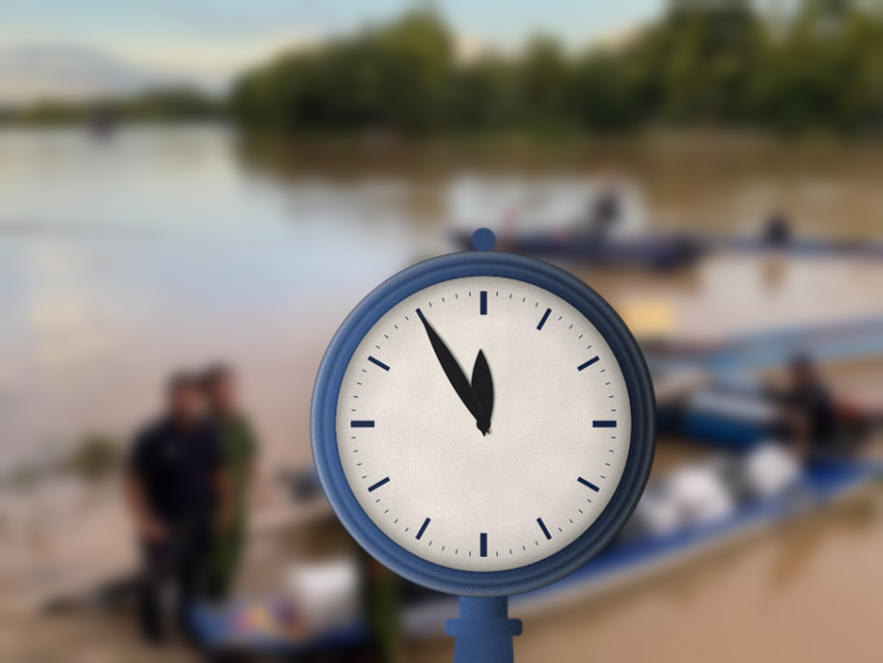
11:55
